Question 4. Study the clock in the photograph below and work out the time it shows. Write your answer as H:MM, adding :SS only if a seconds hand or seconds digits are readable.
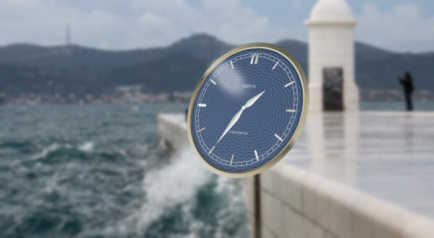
1:35
